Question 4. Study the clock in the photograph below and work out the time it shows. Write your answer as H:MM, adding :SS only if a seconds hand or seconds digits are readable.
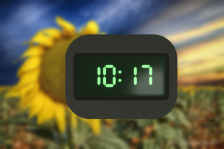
10:17
